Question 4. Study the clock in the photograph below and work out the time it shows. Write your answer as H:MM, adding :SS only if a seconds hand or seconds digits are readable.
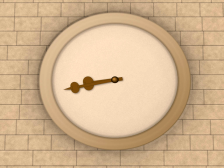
8:43
